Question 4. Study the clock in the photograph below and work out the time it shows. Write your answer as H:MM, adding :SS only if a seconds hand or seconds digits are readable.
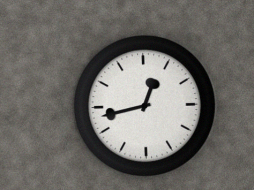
12:43
